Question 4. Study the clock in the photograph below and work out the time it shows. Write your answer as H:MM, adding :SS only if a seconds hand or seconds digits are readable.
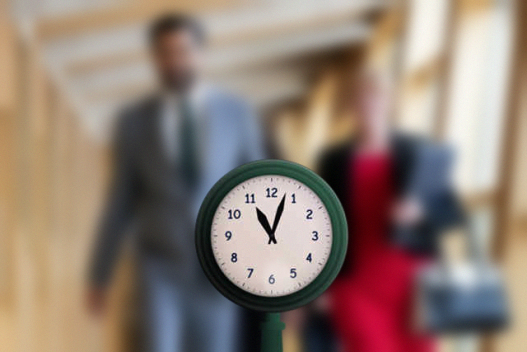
11:03
